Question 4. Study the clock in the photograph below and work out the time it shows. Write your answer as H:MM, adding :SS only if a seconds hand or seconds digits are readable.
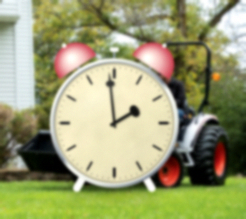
1:59
